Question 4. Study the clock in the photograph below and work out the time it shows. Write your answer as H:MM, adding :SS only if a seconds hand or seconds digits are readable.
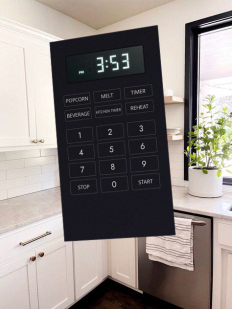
3:53
